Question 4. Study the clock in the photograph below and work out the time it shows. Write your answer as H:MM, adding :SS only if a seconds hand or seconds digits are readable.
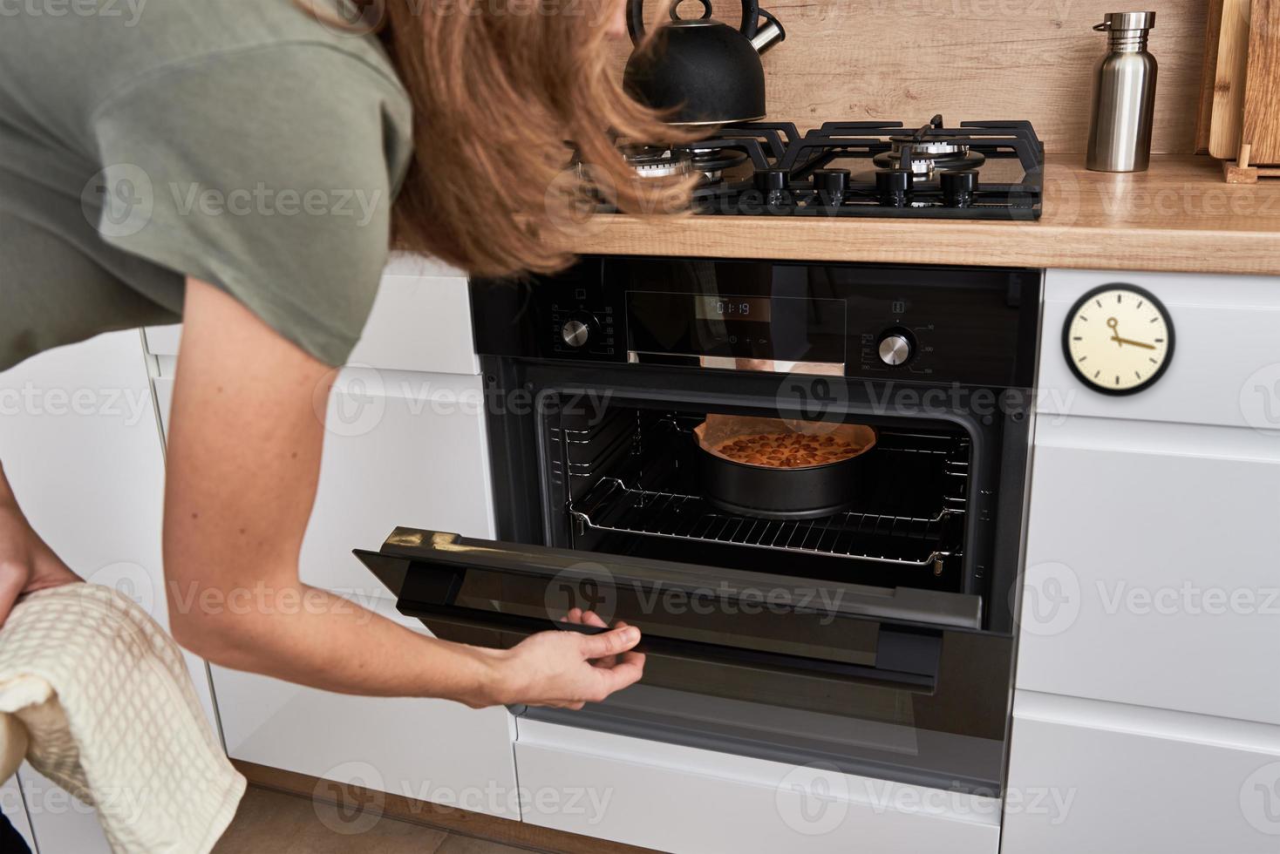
11:17
